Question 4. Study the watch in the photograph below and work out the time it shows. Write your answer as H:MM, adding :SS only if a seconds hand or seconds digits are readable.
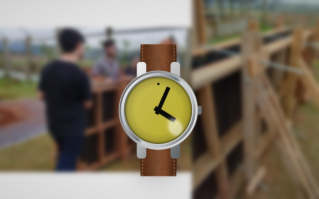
4:04
